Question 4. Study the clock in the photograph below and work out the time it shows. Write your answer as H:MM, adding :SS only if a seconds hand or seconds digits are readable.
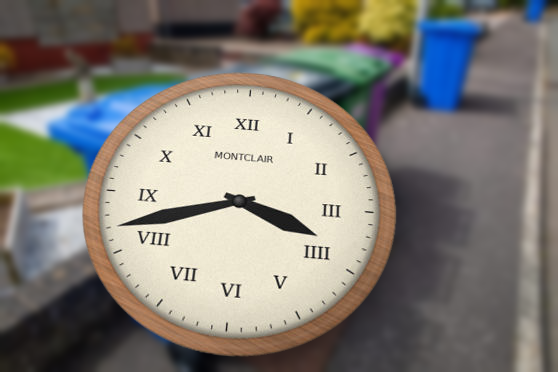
3:42
